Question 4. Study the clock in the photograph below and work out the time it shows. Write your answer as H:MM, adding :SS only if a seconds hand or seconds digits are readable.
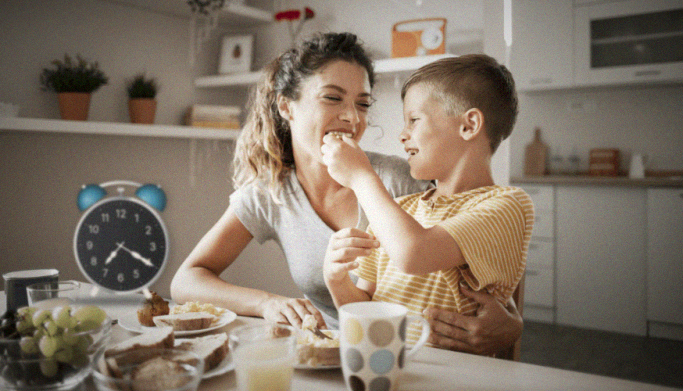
7:20
